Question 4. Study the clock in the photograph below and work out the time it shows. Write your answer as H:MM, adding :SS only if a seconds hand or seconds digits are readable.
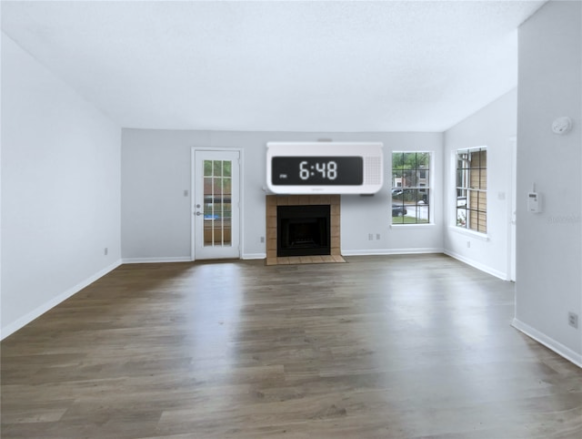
6:48
